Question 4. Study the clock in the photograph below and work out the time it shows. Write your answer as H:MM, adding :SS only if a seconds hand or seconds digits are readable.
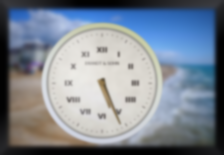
5:26
